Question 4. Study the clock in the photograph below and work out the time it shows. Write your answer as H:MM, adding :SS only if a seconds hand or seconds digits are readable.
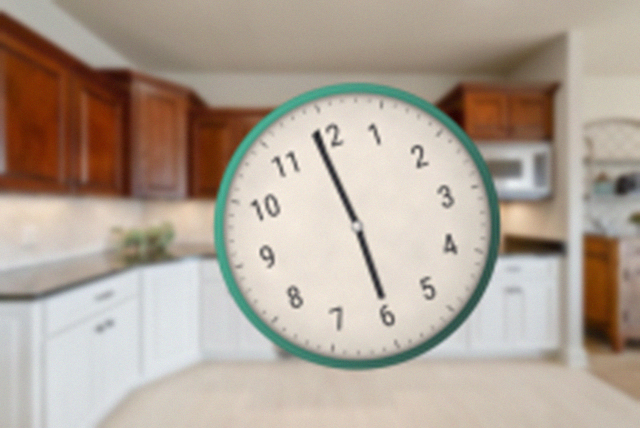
5:59
